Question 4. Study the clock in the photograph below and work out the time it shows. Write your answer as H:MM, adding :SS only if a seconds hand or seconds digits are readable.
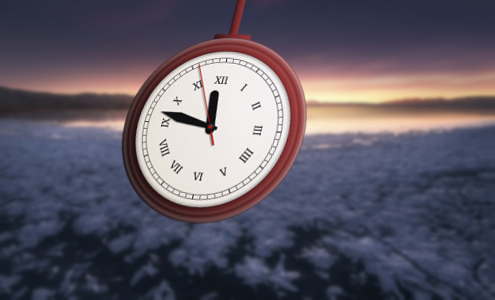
11:46:56
